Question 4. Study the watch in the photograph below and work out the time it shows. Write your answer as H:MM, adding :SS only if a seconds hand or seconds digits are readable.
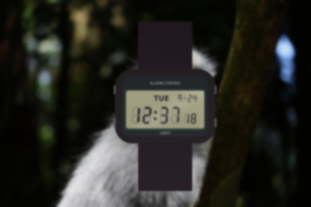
12:37:18
